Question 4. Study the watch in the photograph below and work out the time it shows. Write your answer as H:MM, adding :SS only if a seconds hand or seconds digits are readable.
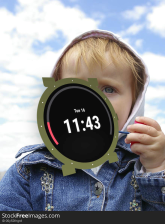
11:43
